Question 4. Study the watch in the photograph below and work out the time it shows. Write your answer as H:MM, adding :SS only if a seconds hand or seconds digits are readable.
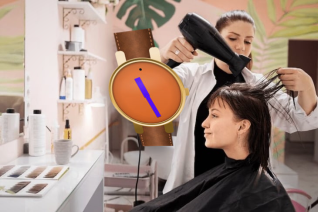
11:27
